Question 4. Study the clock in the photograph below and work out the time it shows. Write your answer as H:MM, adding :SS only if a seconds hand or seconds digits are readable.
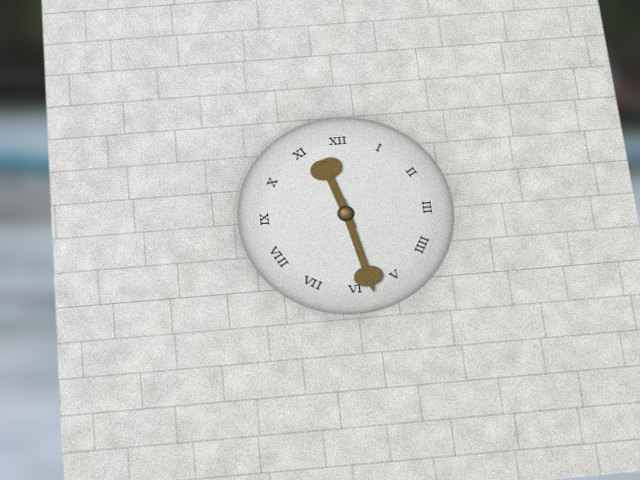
11:28
